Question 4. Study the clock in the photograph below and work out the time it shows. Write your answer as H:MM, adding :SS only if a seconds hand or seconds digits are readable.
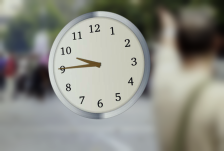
9:45
